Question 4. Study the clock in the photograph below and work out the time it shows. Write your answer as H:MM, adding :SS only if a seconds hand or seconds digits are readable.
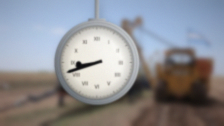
8:42
